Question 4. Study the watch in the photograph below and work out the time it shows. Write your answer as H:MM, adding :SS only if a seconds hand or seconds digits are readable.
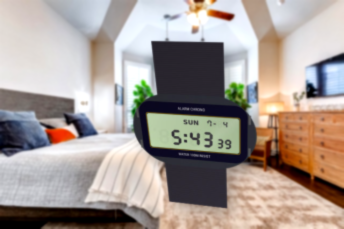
5:43:39
